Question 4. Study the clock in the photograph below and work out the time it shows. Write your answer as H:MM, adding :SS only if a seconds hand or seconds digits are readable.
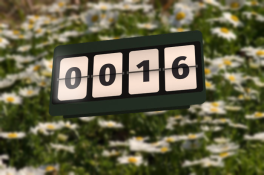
0:16
